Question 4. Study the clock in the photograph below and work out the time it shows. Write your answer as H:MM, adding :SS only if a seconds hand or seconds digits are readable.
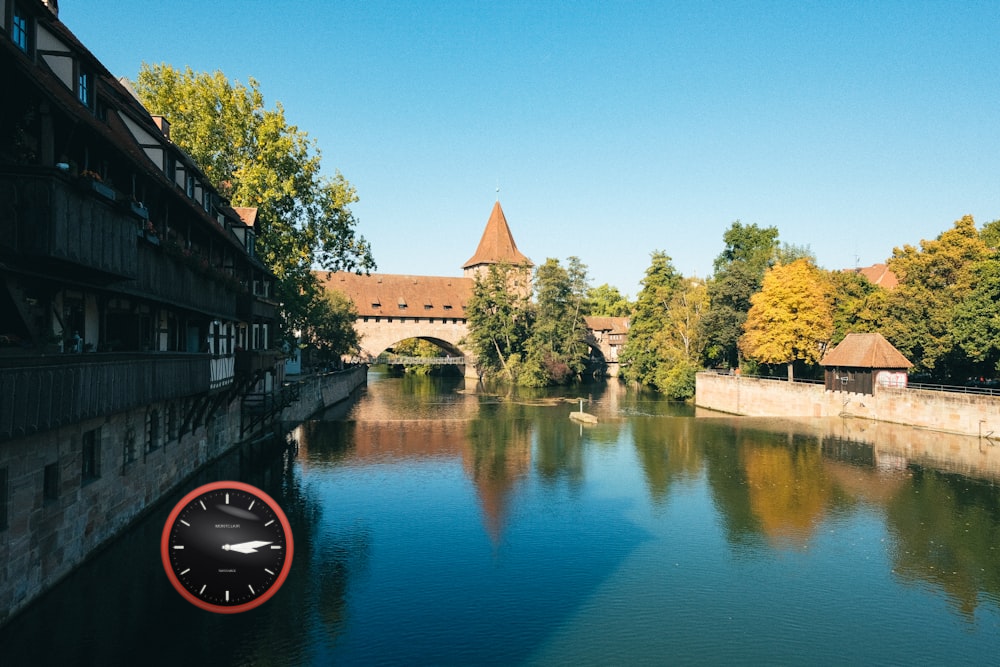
3:14
